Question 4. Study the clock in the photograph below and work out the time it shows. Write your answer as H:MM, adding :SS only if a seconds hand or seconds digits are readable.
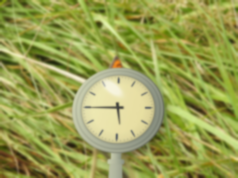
5:45
